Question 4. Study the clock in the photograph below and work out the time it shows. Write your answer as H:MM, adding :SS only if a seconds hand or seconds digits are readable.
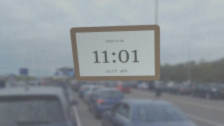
11:01
